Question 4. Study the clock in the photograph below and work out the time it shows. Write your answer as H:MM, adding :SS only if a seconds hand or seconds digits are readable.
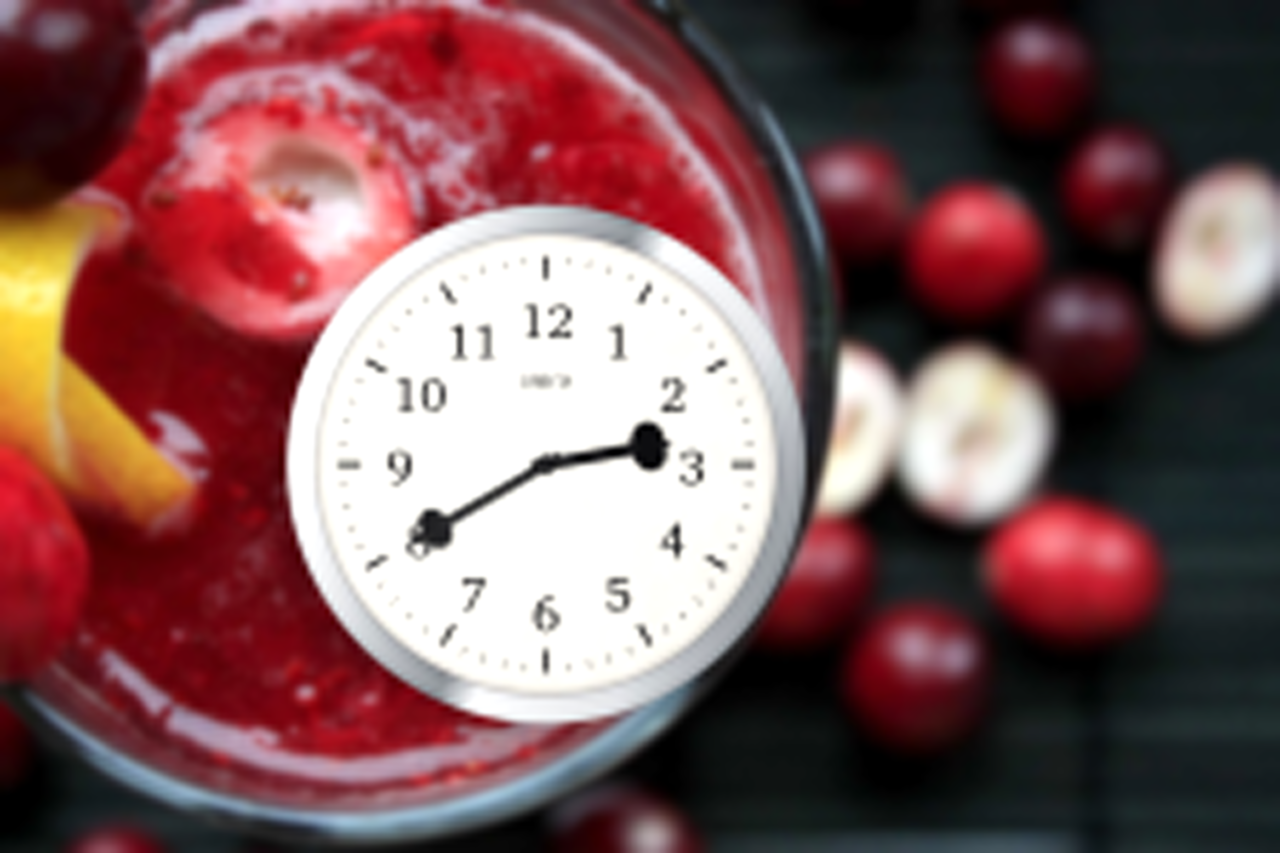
2:40
